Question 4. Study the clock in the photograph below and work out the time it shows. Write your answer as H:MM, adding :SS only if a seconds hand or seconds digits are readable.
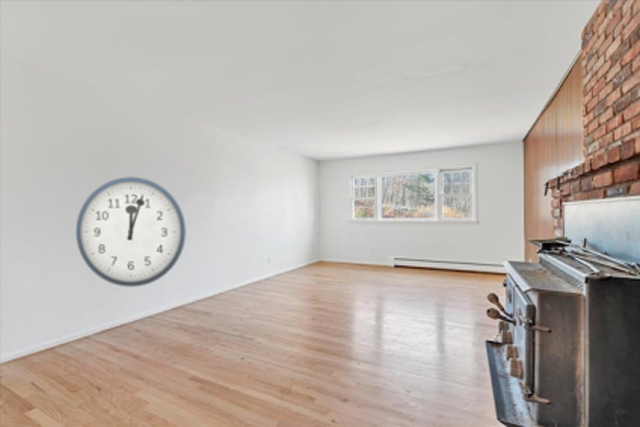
12:03
